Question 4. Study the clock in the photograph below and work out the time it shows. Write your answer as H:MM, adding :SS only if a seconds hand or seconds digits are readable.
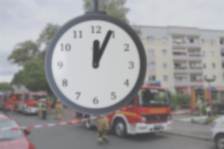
12:04
